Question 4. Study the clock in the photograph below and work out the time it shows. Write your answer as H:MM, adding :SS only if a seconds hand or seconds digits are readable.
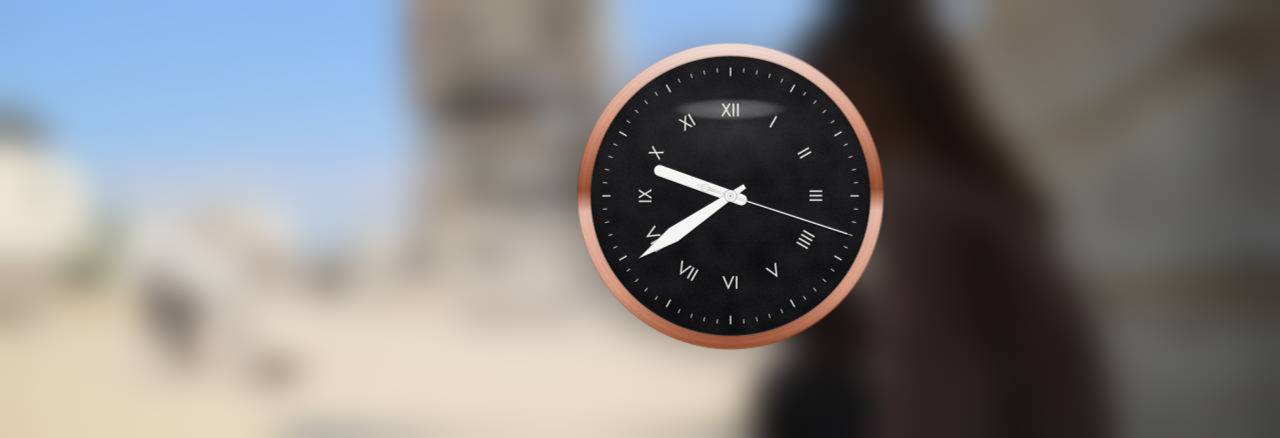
9:39:18
